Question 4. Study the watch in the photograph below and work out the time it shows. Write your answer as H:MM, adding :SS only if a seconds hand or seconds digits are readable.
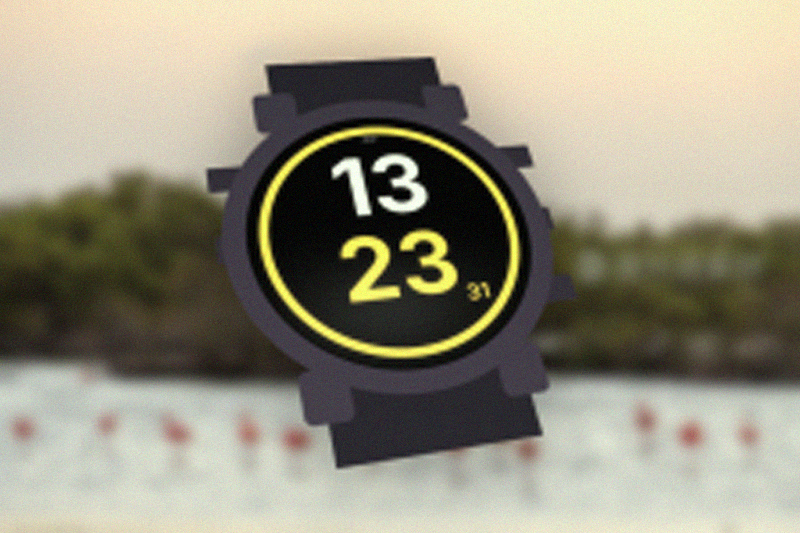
13:23
